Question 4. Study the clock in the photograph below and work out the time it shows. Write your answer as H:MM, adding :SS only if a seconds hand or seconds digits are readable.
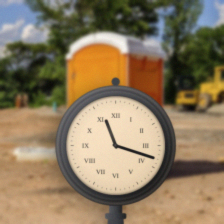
11:18
